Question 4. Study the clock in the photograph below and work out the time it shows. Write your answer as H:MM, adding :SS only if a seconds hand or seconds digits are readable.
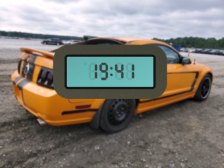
19:41
